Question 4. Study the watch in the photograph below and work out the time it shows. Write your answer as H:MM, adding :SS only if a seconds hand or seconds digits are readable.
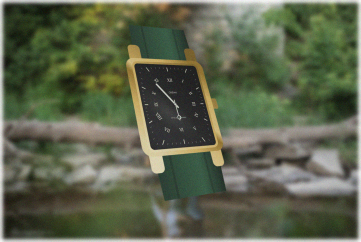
5:54
